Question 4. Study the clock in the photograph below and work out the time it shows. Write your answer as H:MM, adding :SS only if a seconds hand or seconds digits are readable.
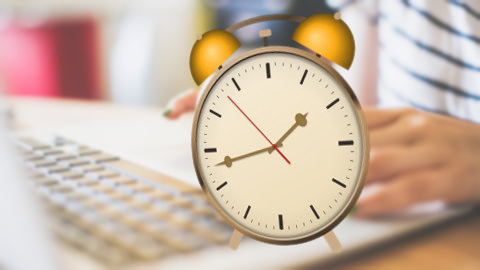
1:42:53
